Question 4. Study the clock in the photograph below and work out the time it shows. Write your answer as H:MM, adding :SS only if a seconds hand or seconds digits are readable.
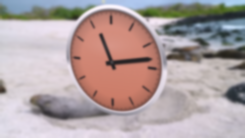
11:13
